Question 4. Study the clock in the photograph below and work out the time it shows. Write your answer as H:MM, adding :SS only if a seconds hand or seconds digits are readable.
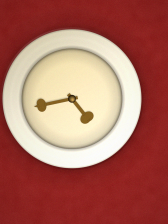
4:43
